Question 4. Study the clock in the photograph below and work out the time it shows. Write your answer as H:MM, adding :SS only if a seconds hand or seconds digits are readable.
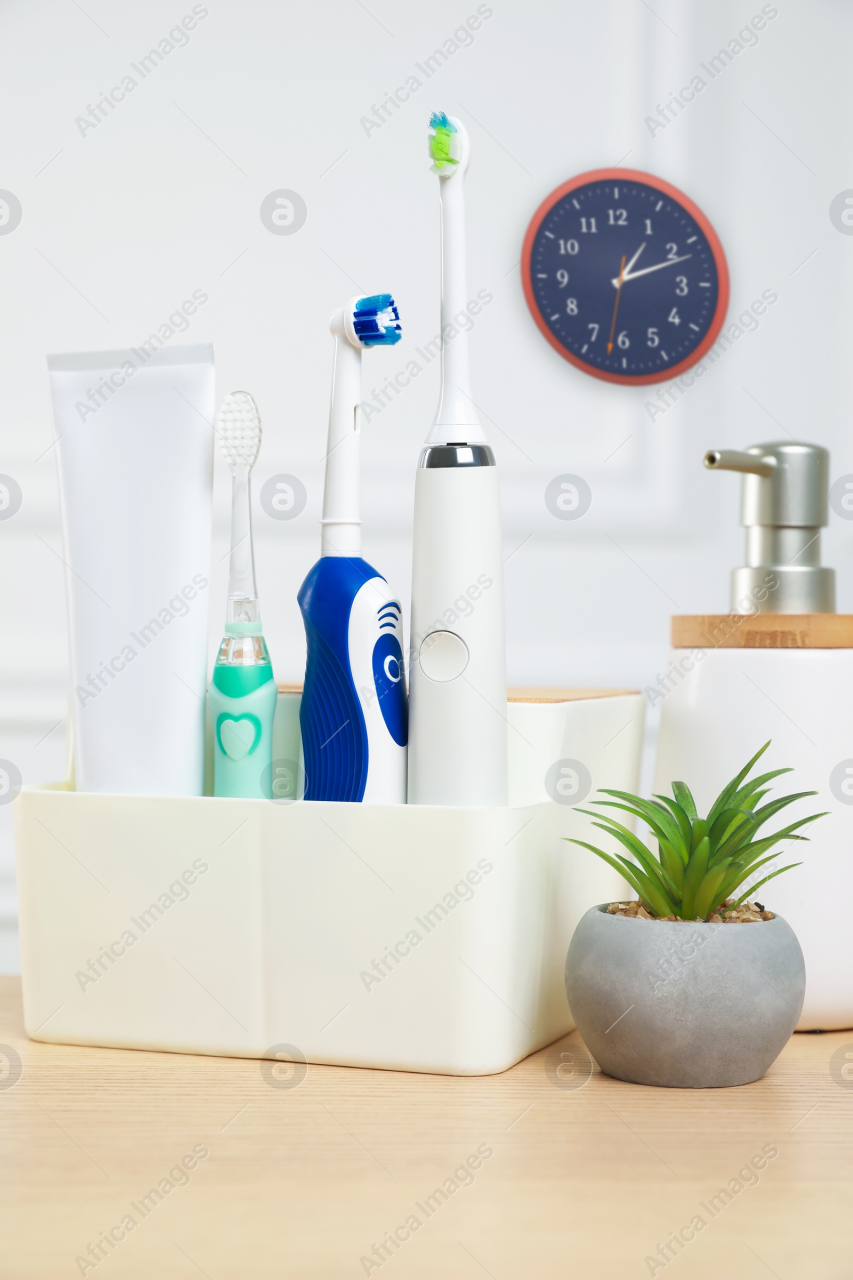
1:11:32
